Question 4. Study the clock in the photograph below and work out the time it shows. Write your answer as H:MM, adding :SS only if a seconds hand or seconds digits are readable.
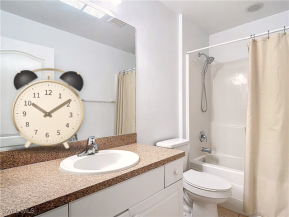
10:09
